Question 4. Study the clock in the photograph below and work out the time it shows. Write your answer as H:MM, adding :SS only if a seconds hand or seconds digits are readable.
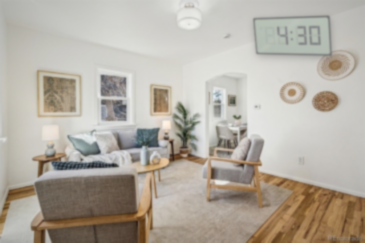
4:30
